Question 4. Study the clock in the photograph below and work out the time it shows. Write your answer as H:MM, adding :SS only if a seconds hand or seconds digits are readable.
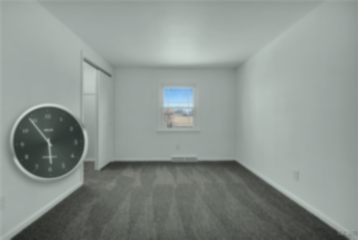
5:54
